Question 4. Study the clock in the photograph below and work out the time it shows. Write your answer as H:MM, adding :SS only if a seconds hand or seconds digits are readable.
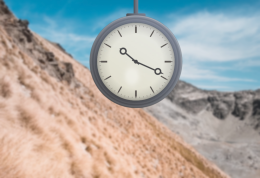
10:19
